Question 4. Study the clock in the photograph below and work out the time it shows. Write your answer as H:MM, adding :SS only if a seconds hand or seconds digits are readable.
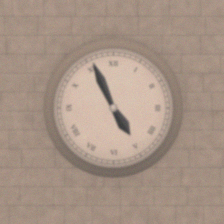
4:56
